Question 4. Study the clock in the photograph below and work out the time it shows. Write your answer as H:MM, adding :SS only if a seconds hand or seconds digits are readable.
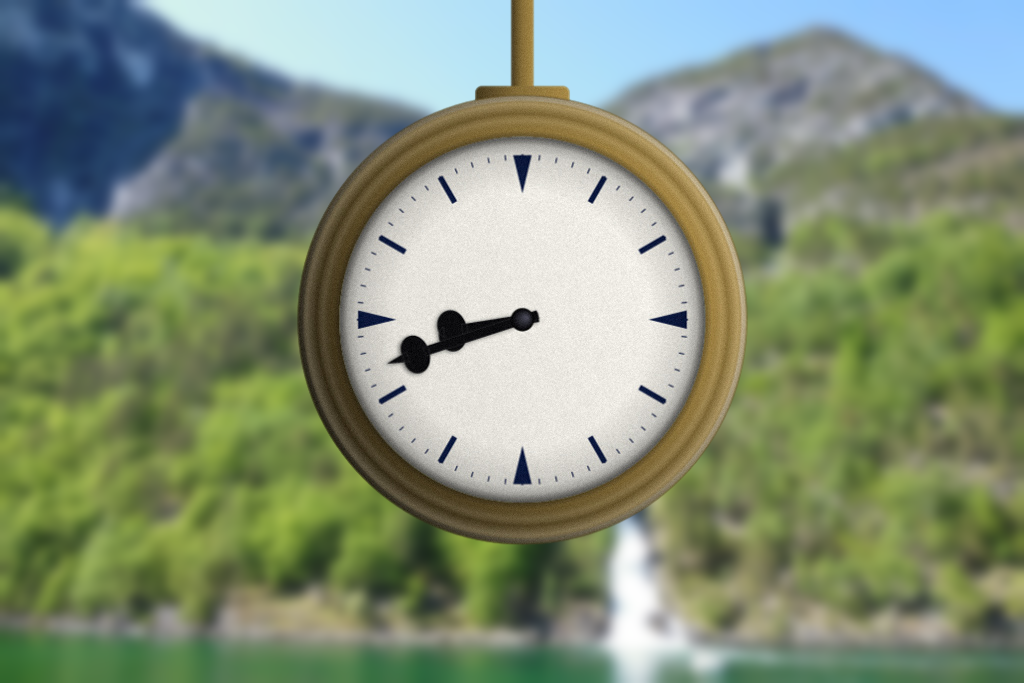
8:42
